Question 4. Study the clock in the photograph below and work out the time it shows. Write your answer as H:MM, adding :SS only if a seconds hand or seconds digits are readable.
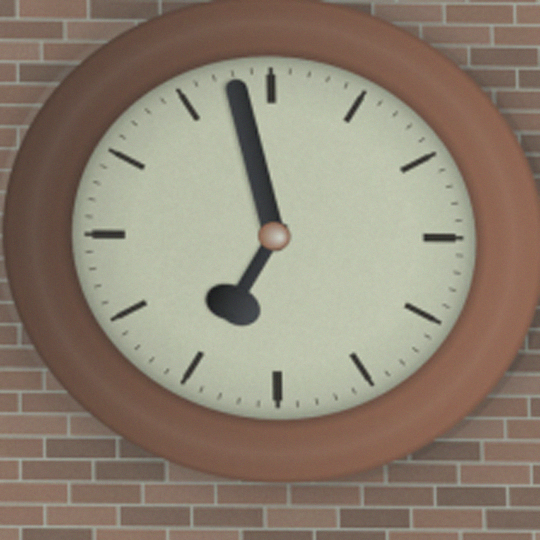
6:58
